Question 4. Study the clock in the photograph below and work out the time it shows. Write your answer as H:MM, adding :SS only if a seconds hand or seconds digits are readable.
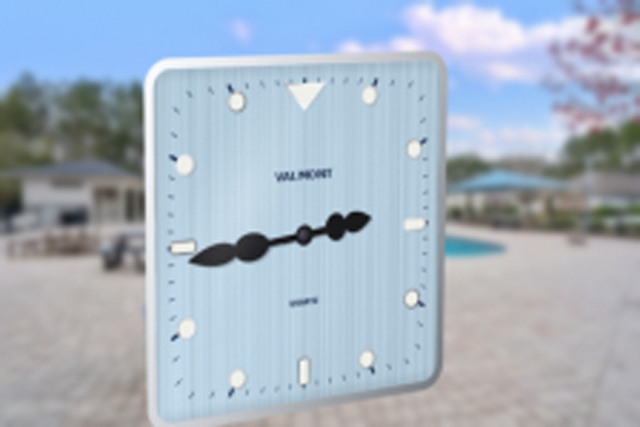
2:44
